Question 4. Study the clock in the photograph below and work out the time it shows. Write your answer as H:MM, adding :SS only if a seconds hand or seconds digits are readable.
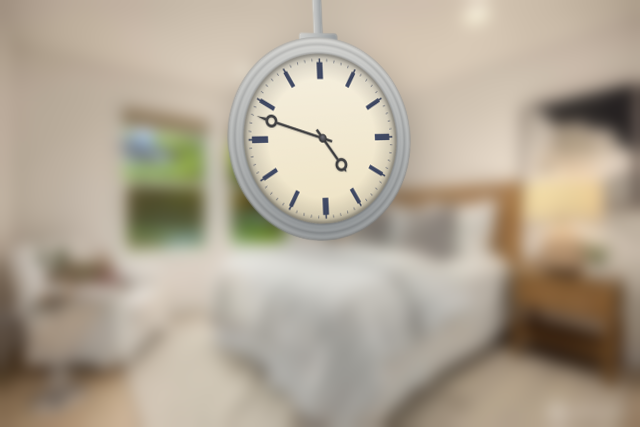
4:48
